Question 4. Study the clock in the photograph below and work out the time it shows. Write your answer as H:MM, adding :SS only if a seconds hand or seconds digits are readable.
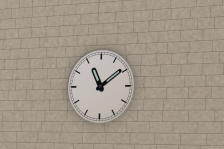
11:09
